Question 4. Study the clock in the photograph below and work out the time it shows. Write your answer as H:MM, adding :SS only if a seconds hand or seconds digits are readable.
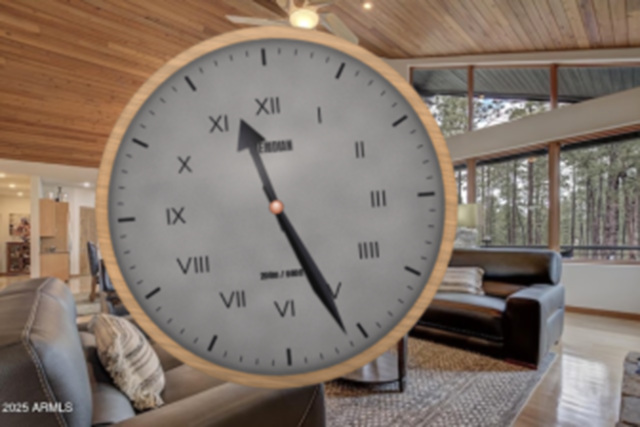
11:26
